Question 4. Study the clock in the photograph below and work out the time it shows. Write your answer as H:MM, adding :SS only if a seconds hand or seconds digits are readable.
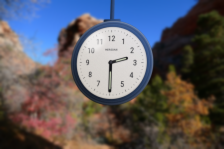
2:30
